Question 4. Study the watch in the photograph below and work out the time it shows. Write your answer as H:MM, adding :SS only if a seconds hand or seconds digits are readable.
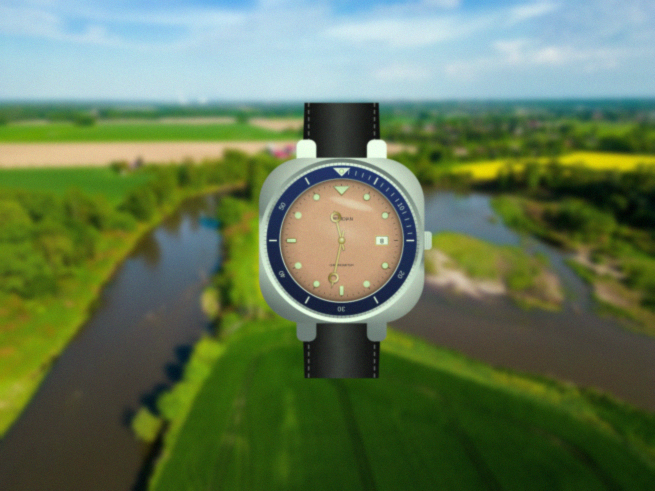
11:32
